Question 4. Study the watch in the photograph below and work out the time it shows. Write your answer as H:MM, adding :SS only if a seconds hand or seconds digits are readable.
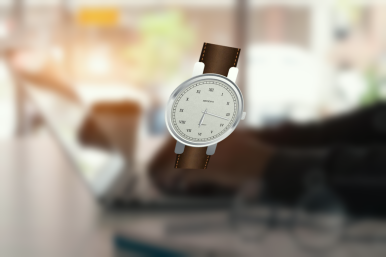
6:17
